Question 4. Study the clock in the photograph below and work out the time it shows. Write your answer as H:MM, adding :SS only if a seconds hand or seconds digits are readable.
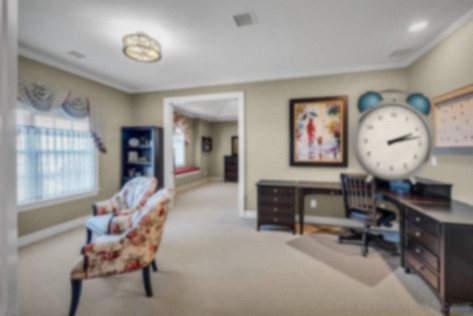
2:13
